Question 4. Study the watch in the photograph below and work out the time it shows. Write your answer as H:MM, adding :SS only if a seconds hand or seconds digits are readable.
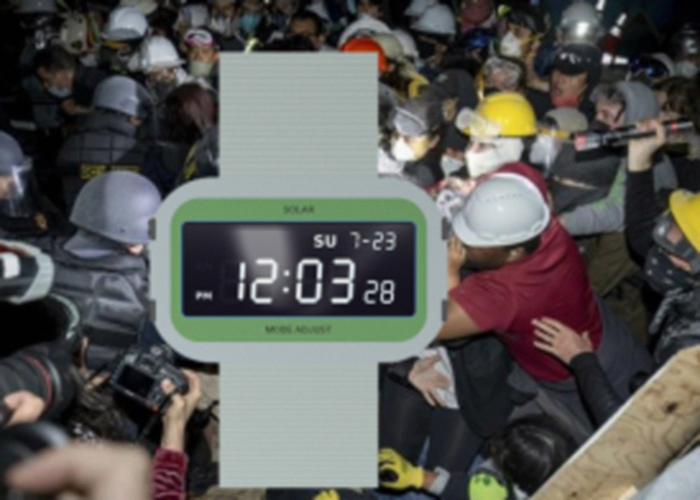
12:03:28
